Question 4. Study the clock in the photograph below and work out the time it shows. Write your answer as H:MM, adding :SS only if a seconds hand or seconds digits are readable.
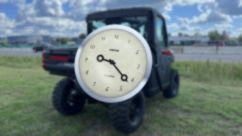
9:22
